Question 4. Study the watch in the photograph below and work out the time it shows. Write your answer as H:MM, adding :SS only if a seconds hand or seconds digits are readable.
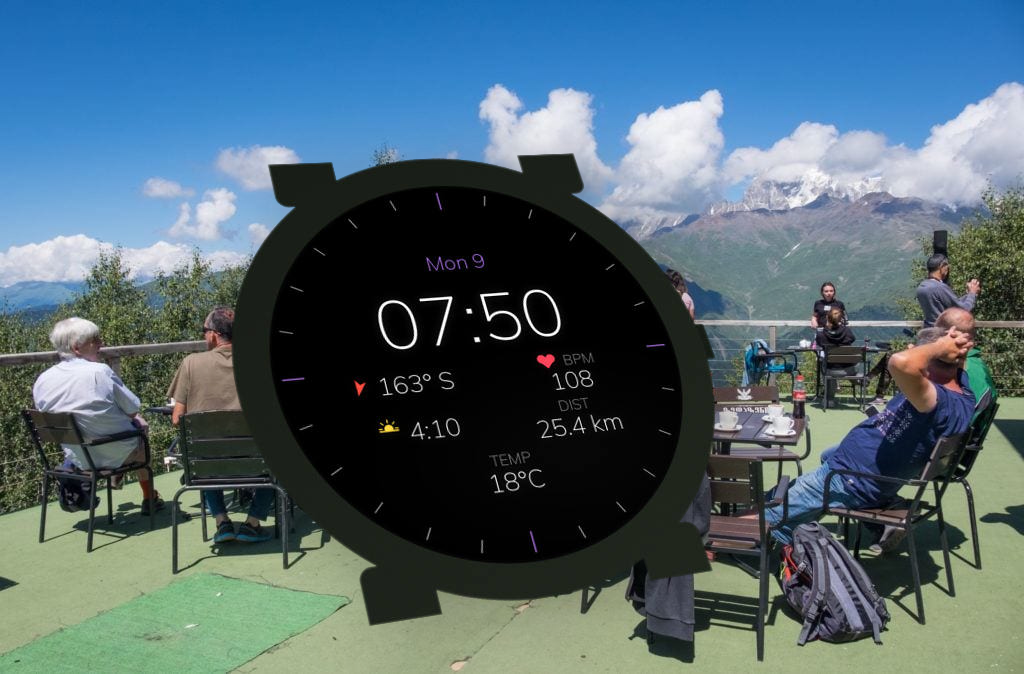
7:50
